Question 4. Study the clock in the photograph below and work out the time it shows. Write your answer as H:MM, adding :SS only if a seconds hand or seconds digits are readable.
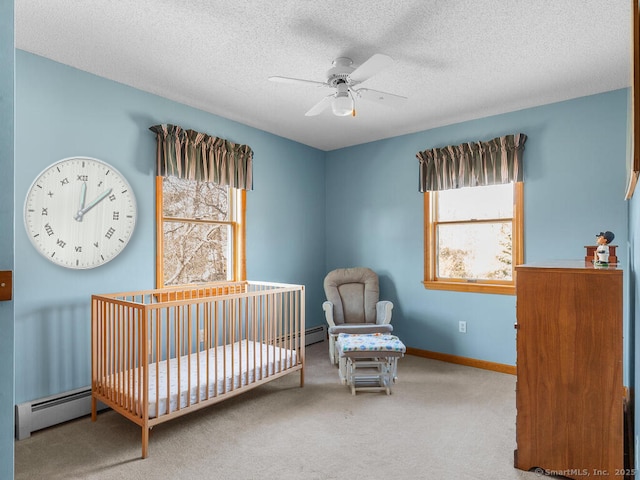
12:08
